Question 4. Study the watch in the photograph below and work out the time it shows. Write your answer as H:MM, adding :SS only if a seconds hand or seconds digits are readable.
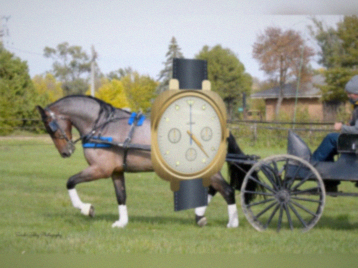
4:23
